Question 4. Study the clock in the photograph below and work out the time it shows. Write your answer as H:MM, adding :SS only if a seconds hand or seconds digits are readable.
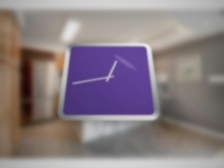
12:43
